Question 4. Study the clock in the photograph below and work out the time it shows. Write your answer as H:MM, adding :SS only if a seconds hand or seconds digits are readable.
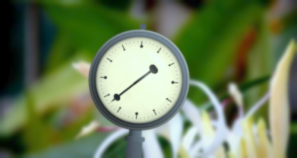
1:38
